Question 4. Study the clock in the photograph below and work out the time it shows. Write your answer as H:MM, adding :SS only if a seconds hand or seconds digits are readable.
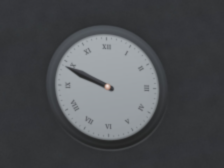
9:49
